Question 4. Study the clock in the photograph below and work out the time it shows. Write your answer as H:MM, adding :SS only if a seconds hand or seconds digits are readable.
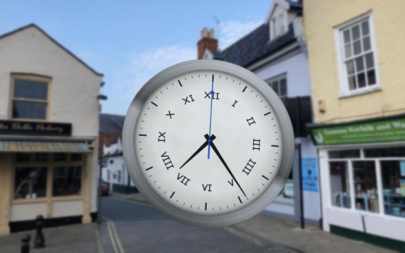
7:24:00
